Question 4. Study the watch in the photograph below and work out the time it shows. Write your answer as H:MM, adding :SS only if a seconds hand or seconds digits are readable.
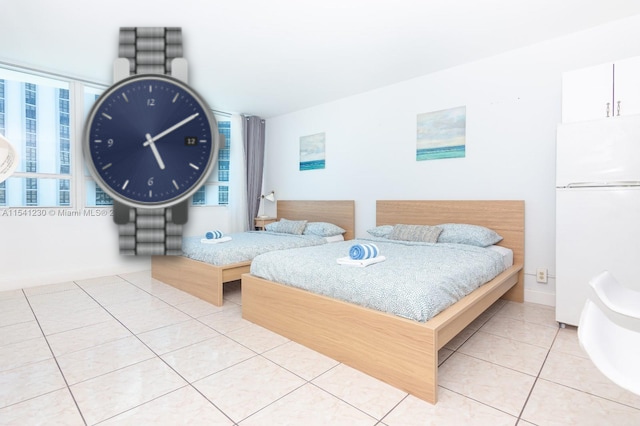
5:10
